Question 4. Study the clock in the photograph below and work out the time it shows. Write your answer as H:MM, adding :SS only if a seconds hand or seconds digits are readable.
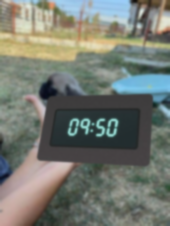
9:50
